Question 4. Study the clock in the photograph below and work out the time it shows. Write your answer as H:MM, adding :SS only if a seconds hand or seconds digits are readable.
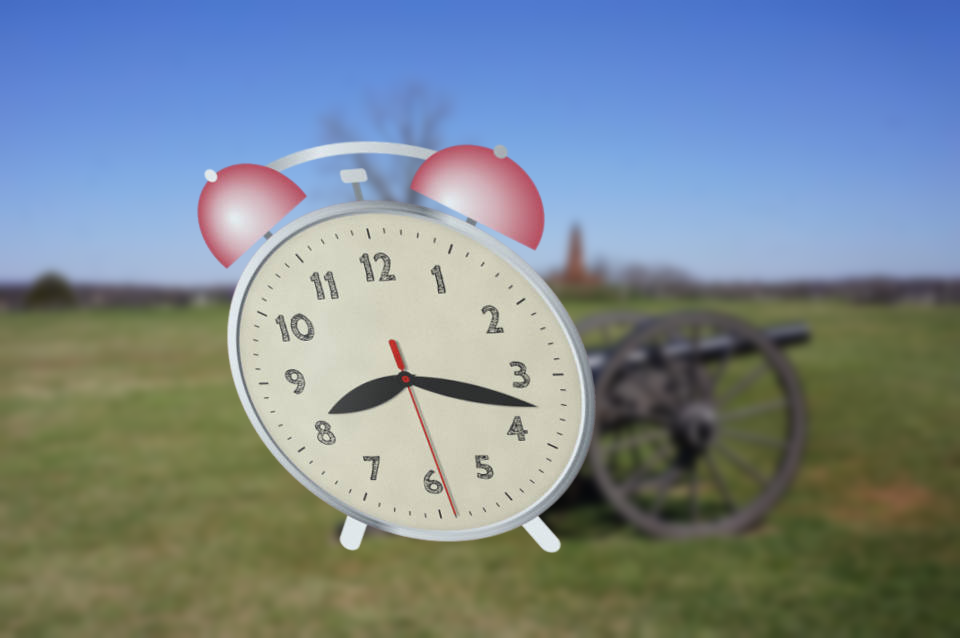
8:17:29
